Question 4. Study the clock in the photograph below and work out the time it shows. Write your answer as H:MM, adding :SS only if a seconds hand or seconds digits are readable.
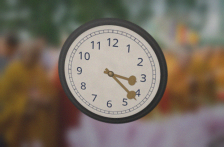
3:22
